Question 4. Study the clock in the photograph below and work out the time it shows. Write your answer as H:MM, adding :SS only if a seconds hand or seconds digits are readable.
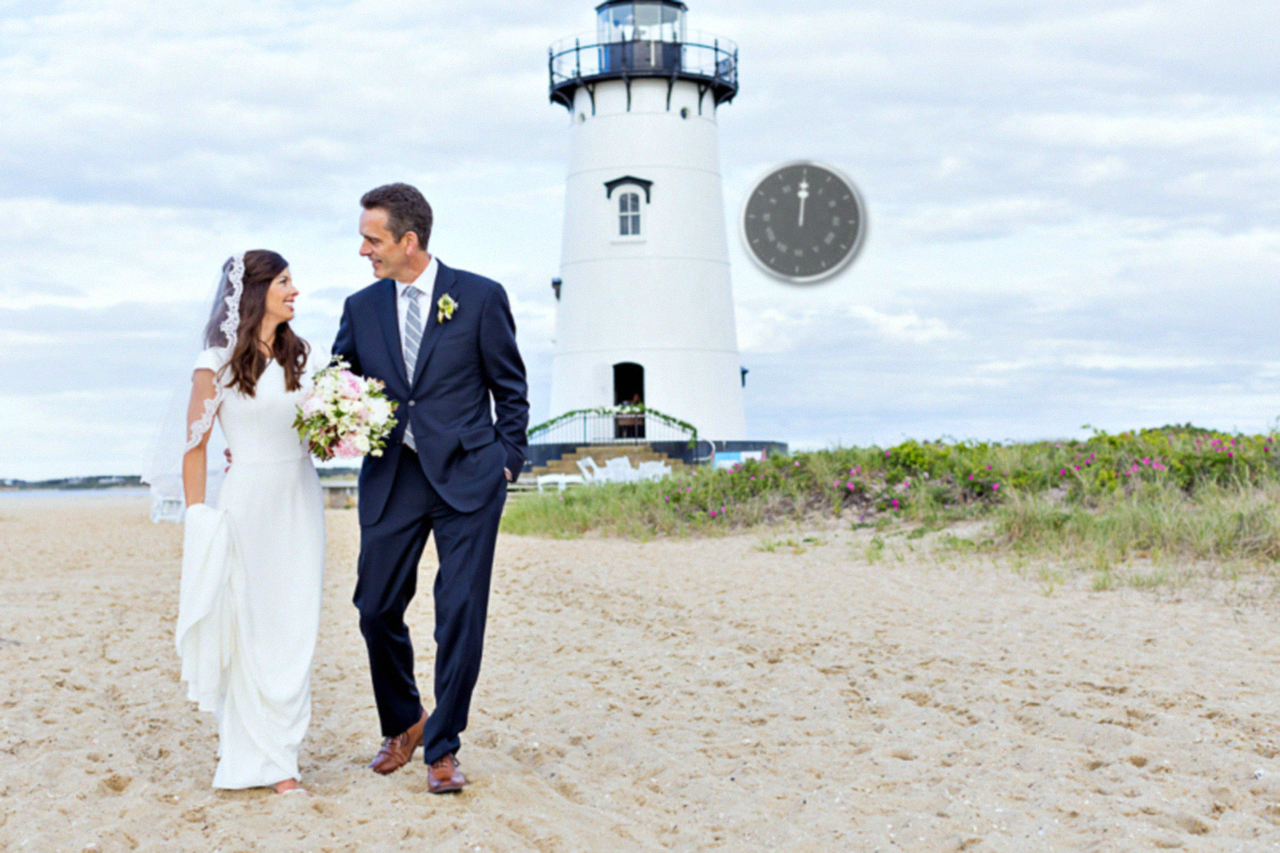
12:00
